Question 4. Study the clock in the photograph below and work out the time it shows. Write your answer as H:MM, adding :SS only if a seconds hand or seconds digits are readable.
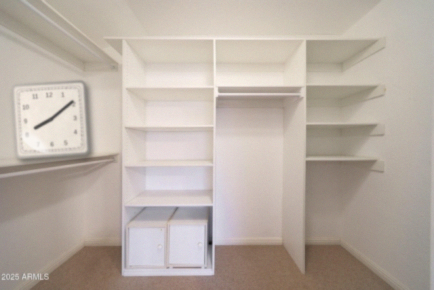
8:09
